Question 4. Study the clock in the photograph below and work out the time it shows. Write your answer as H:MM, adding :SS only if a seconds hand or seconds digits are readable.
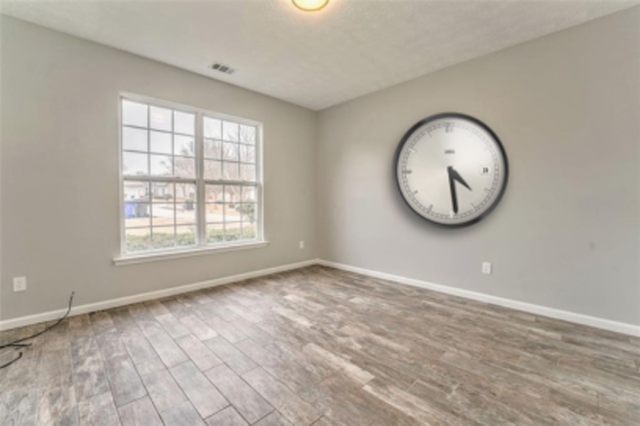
4:29
